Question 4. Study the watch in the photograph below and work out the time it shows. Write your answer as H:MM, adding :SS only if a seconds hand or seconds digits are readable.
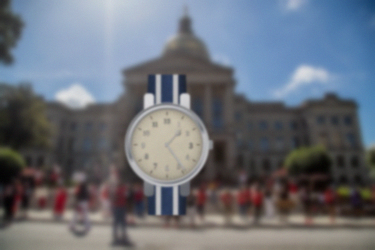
1:24
